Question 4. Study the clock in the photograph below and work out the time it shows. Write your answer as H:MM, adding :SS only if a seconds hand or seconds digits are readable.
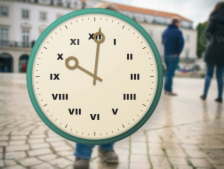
10:01
